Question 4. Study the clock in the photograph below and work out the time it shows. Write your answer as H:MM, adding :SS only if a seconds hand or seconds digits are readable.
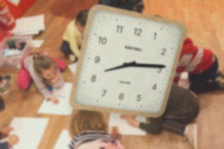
8:14
